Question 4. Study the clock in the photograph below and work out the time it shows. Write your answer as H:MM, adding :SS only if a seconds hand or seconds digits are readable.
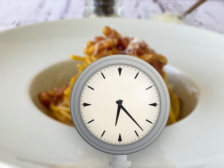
6:23
